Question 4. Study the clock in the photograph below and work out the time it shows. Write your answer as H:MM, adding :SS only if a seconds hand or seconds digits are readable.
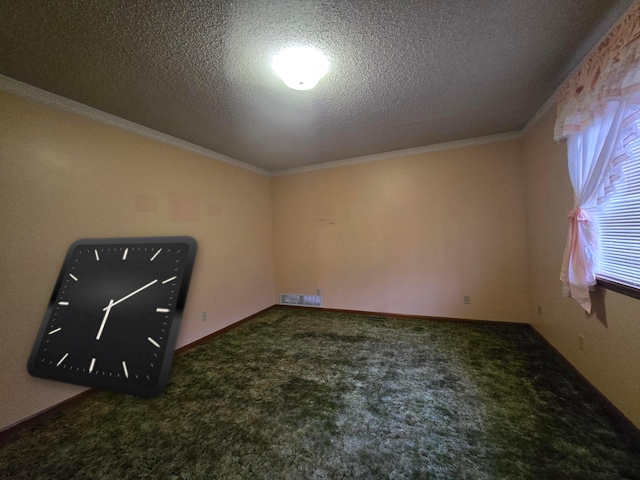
6:09
